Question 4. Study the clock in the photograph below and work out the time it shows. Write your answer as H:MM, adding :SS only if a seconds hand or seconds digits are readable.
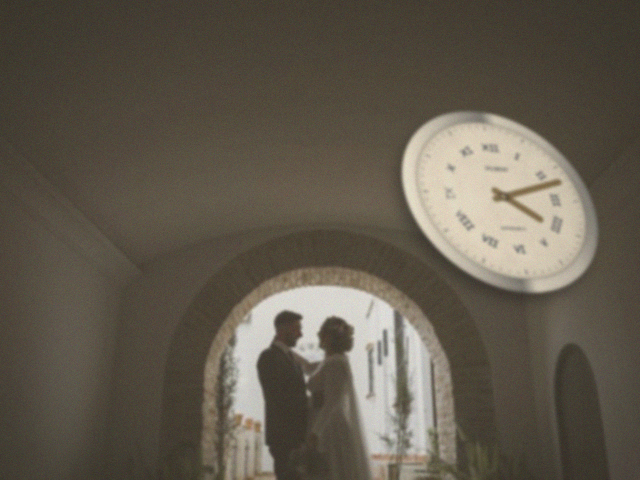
4:12
